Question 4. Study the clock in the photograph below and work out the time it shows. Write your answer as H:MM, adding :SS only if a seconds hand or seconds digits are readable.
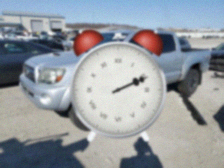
2:11
